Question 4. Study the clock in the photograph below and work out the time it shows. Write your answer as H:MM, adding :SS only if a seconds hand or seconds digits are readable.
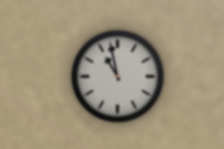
10:58
